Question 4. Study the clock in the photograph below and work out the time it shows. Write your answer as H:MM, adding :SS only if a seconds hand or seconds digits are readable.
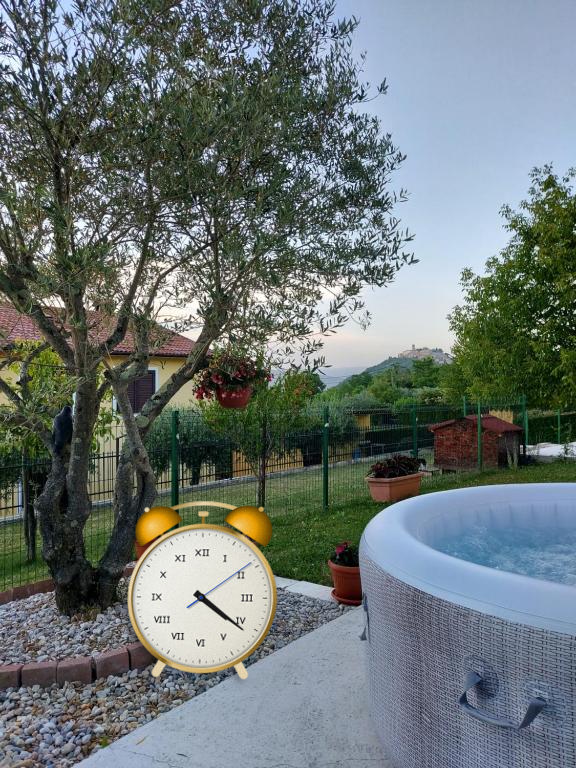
4:21:09
